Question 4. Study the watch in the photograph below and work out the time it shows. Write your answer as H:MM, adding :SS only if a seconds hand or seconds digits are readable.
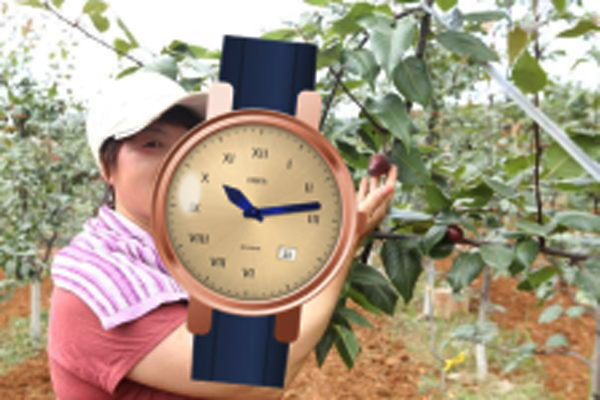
10:13
